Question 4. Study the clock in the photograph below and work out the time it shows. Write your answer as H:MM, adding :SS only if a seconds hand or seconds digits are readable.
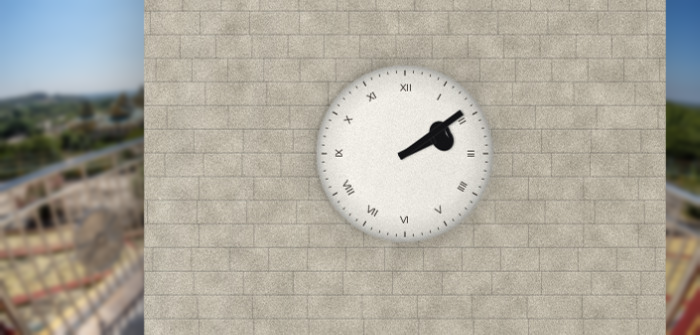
2:09
